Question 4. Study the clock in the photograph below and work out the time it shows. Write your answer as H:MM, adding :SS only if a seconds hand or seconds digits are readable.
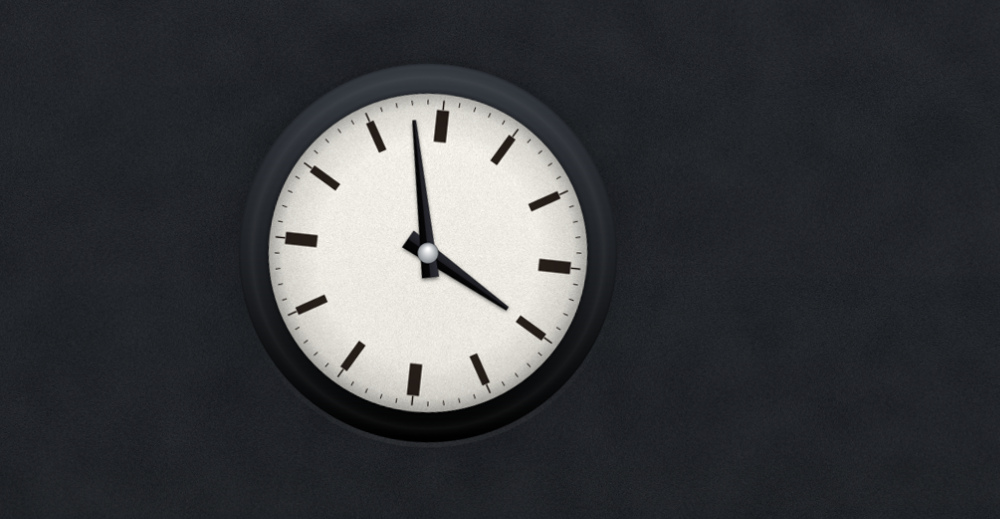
3:58
